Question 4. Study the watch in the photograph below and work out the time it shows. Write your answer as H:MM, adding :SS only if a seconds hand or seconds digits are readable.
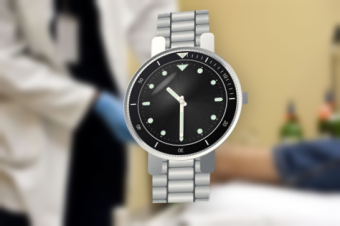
10:30
